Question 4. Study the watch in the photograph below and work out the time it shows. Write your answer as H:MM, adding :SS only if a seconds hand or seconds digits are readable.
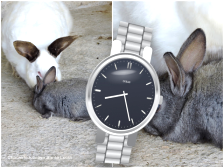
8:26
